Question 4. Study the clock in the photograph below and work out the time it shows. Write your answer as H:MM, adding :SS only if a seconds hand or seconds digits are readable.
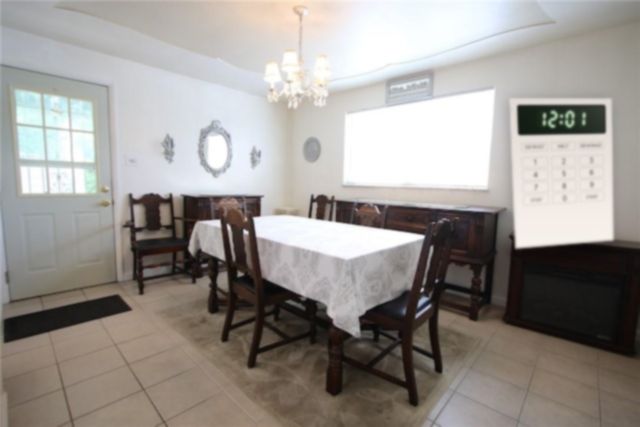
12:01
